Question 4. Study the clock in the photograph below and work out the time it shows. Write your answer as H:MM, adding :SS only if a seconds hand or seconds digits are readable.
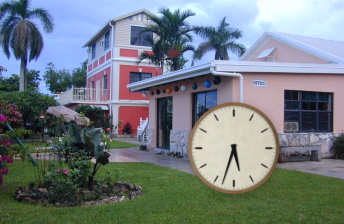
5:33
